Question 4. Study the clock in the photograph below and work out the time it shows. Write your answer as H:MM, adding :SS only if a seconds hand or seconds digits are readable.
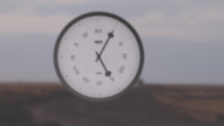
5:05
